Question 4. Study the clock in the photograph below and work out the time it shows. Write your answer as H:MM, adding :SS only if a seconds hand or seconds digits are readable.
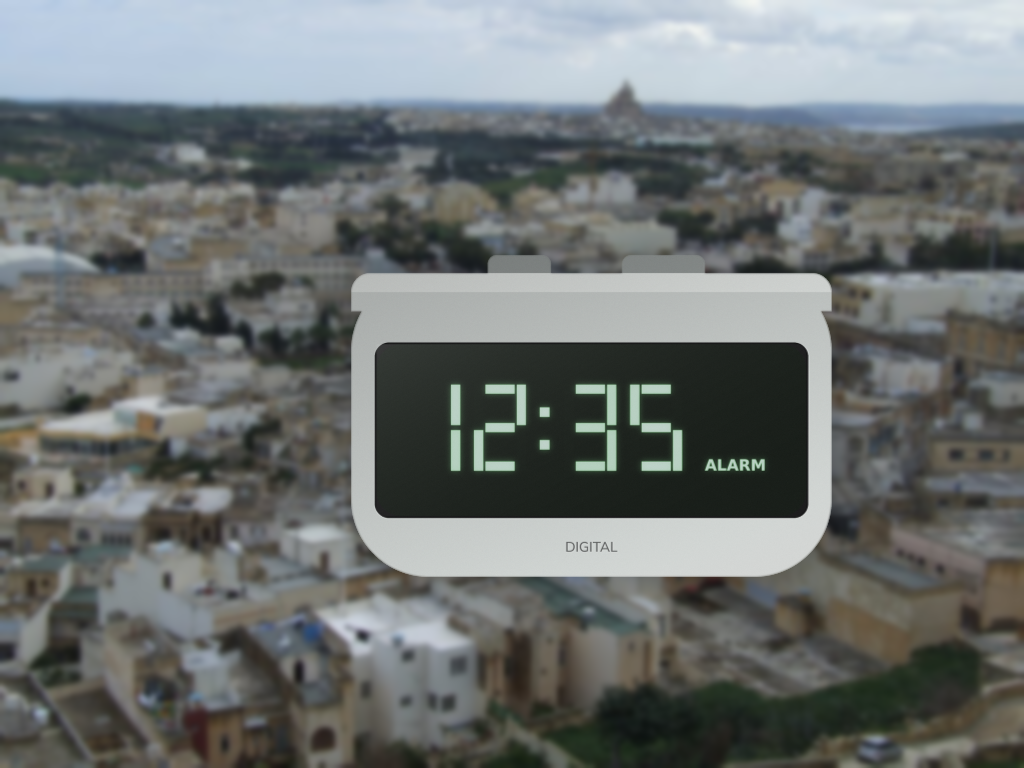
12:35
